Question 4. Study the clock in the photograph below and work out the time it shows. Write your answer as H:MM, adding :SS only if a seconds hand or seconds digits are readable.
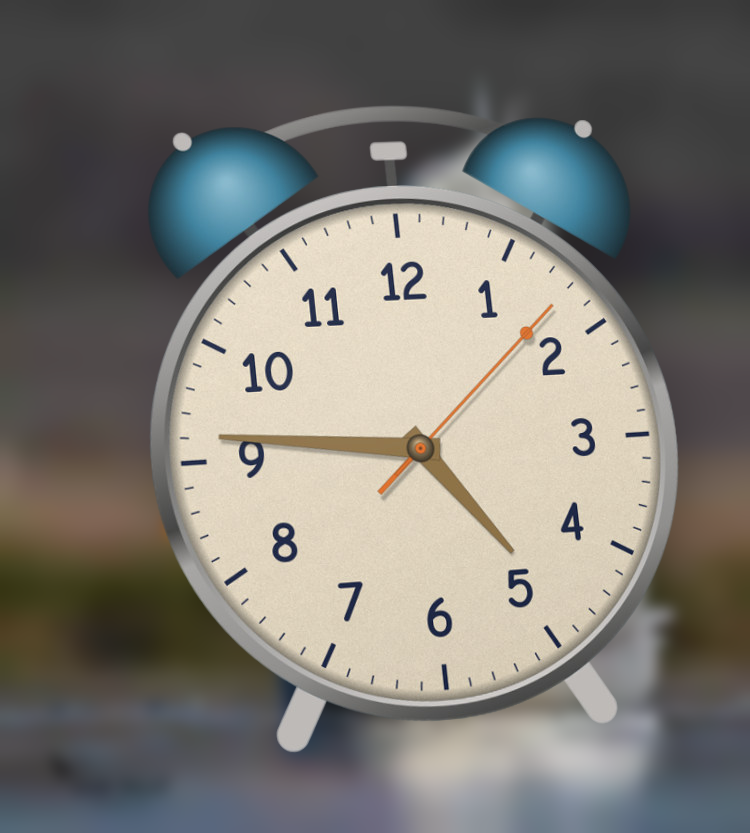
4:46:08
